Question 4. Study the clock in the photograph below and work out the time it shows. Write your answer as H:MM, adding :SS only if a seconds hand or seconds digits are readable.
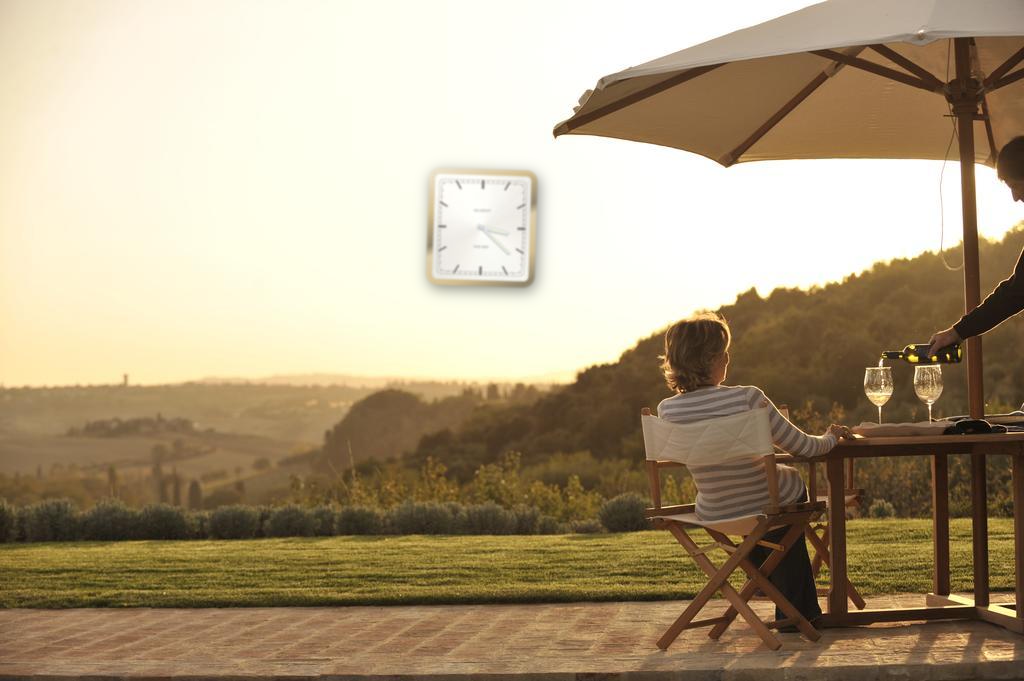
3:22
